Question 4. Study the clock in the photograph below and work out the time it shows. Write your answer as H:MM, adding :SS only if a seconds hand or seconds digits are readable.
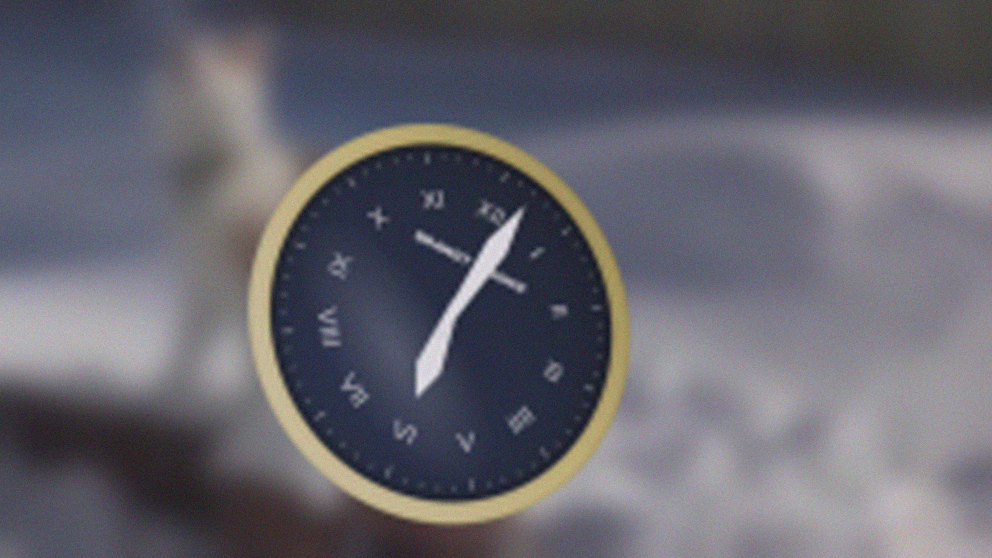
6:02
